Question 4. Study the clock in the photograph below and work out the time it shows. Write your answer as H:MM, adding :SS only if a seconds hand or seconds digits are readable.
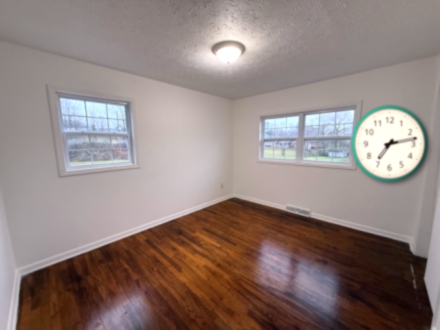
7:13
